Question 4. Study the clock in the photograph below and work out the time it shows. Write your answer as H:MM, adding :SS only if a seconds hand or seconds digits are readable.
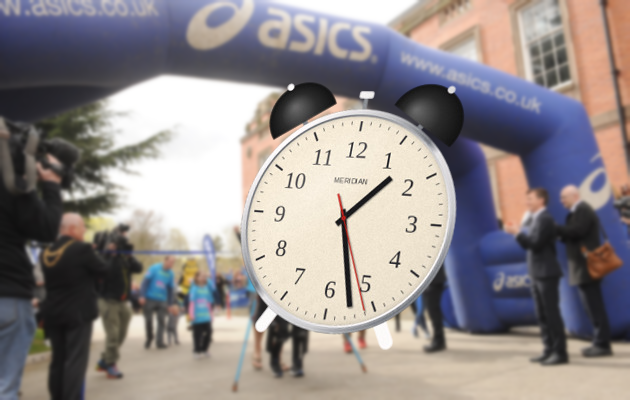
1:27:26
